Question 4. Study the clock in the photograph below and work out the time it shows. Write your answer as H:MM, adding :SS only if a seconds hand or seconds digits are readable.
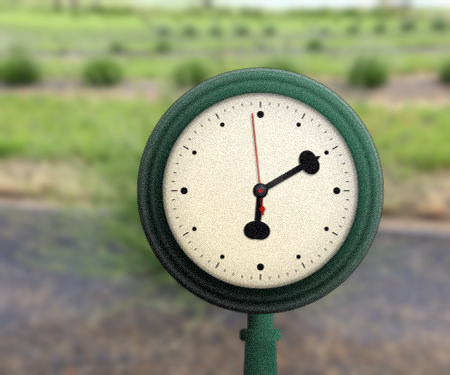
6:09:59
